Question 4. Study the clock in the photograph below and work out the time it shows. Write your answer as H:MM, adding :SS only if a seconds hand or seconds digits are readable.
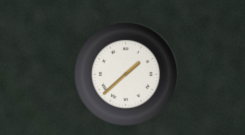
1:38
